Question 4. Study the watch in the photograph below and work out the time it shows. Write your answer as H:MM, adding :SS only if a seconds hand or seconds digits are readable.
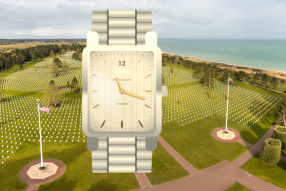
11:18
